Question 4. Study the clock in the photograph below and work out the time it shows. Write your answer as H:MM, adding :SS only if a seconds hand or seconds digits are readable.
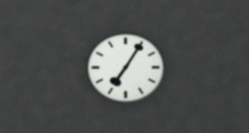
7:05
